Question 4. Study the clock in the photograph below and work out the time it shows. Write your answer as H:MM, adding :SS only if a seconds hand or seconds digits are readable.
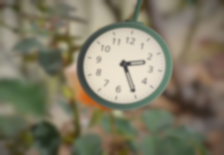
2:25
